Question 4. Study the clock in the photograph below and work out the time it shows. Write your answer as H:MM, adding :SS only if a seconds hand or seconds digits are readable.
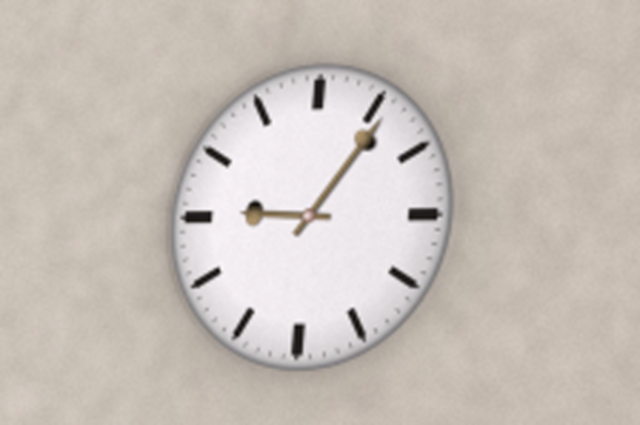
9:06
